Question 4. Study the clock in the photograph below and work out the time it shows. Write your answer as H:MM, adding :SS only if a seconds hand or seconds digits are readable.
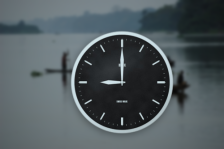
9:00
